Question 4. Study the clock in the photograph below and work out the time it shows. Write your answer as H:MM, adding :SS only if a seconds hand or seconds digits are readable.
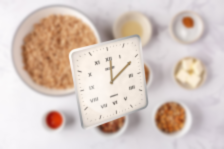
12:10
